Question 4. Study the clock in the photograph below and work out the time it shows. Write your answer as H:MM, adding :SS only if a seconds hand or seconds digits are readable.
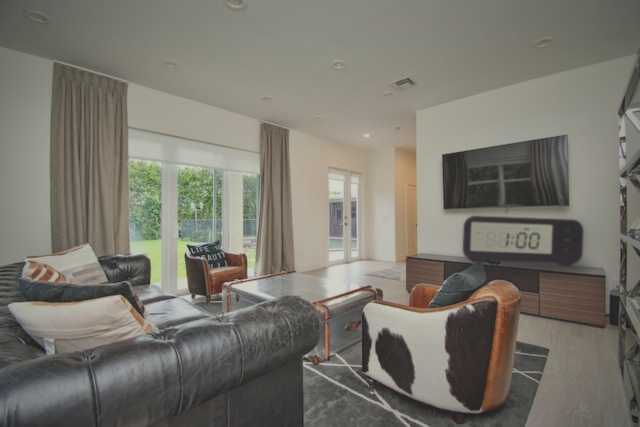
1:00
